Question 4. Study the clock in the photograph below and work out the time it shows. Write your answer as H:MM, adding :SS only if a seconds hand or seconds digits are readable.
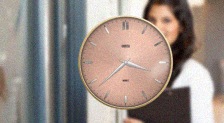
3:38
